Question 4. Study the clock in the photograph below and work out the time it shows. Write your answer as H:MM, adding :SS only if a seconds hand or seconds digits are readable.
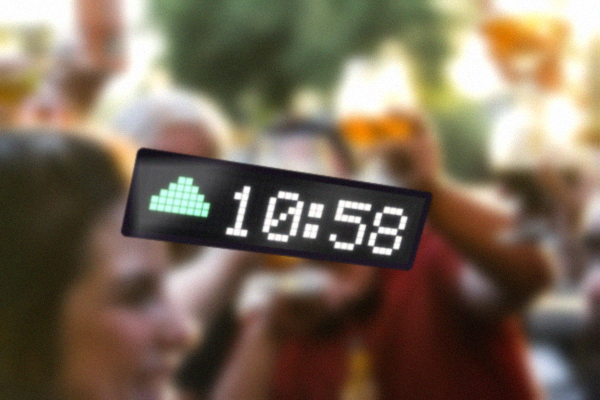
10:58
